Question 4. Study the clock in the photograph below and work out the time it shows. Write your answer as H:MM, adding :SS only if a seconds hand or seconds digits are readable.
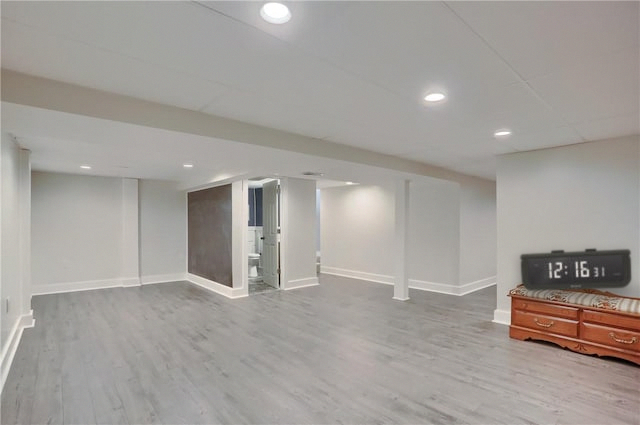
12:16
